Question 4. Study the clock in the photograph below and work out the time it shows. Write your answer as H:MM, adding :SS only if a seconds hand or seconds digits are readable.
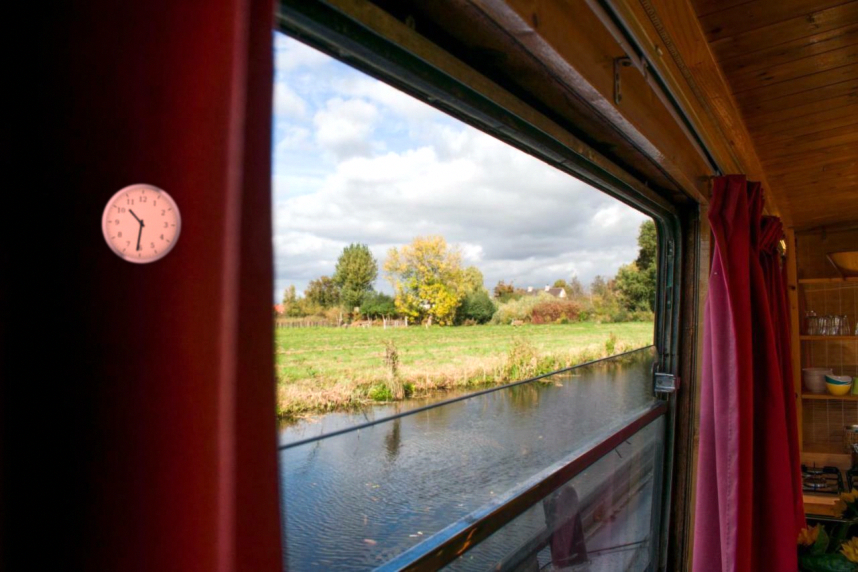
10:31
